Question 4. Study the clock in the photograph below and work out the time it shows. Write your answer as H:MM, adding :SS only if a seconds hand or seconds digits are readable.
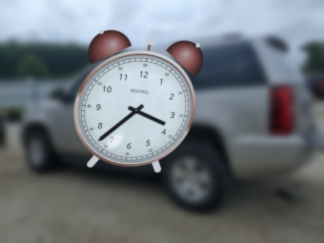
3:37
